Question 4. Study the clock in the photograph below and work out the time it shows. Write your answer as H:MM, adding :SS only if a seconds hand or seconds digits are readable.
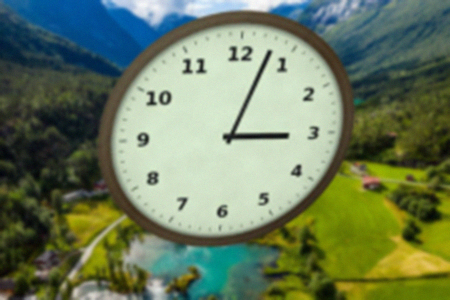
3:03
